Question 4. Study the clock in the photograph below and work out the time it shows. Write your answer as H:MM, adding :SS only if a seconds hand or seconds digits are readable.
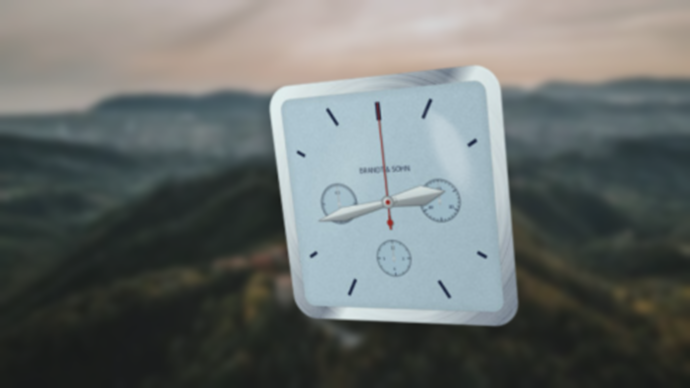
2:43
